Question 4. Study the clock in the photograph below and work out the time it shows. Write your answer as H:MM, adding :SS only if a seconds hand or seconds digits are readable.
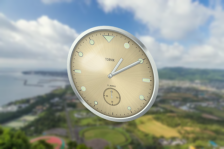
1:10
